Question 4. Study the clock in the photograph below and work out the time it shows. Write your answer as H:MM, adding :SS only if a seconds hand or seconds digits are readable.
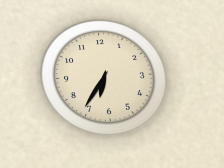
6:36
